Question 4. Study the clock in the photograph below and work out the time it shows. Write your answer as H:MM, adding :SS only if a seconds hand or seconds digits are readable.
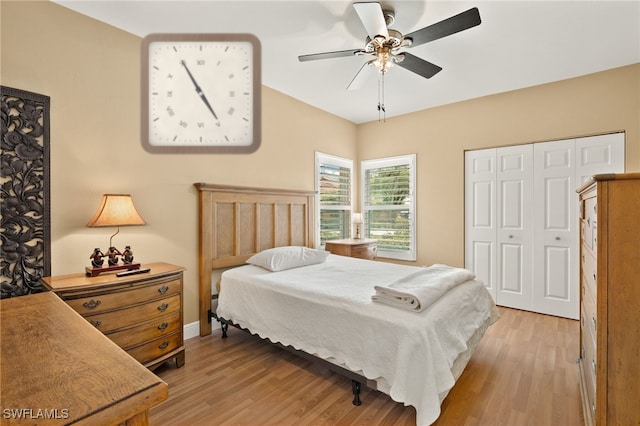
4:55
